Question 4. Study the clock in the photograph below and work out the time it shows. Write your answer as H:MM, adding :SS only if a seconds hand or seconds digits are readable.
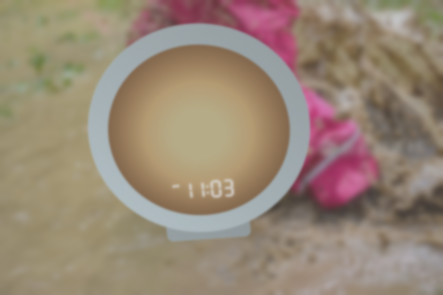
11:03
